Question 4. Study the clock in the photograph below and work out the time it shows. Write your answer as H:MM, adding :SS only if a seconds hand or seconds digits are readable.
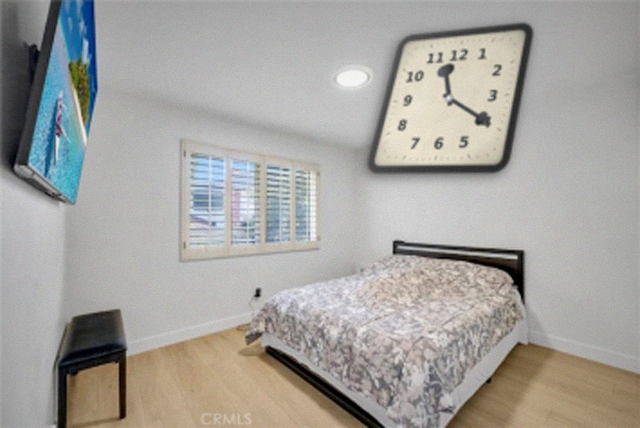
11:20
